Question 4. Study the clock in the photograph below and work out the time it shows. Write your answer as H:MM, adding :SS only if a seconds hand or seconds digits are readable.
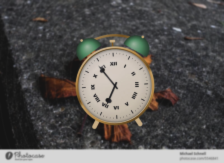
6:54
